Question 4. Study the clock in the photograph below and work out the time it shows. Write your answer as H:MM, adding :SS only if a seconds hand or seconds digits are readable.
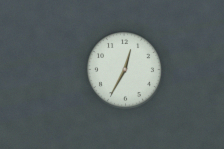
12:35
